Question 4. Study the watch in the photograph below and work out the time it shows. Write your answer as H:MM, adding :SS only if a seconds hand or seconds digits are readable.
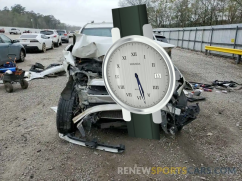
5:28
